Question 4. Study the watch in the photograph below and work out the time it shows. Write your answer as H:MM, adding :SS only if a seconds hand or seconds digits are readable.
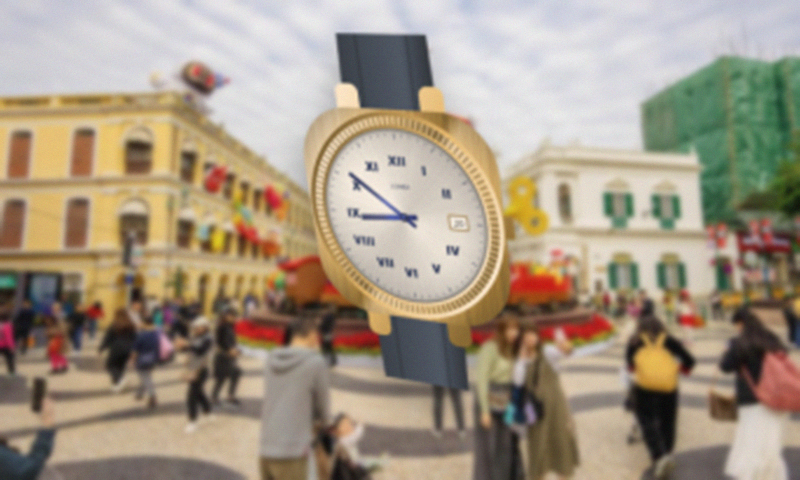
8:51
